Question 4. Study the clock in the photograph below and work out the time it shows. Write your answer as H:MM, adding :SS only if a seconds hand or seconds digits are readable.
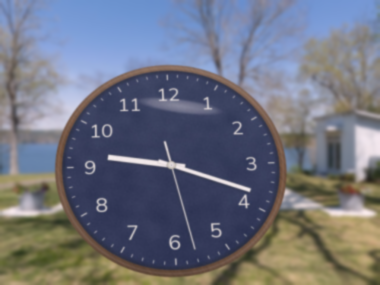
9:18:28
